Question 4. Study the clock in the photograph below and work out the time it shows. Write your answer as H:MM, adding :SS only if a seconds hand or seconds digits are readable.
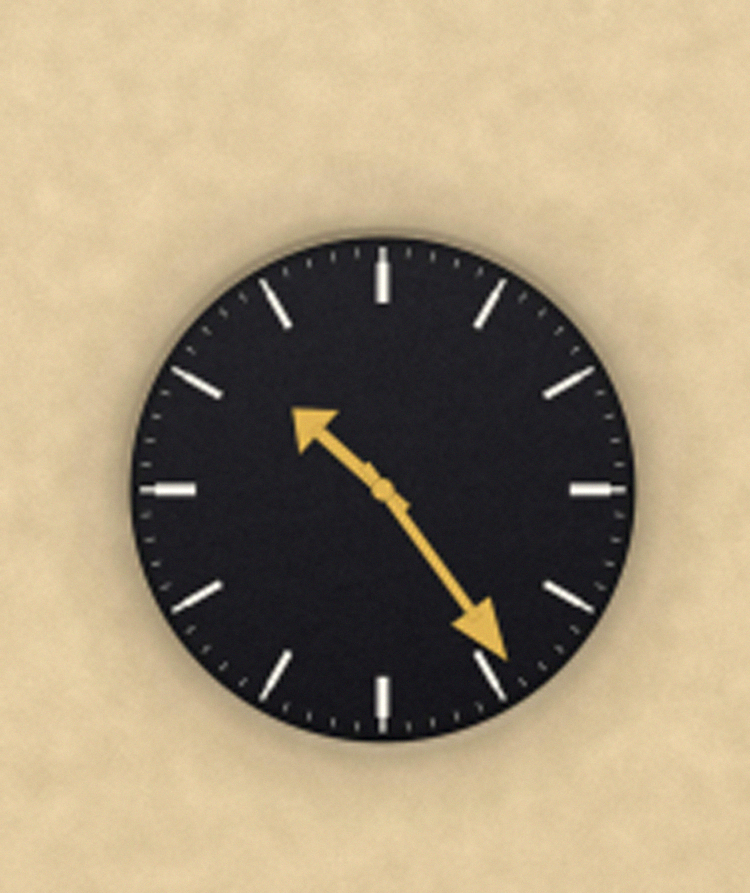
10:24
